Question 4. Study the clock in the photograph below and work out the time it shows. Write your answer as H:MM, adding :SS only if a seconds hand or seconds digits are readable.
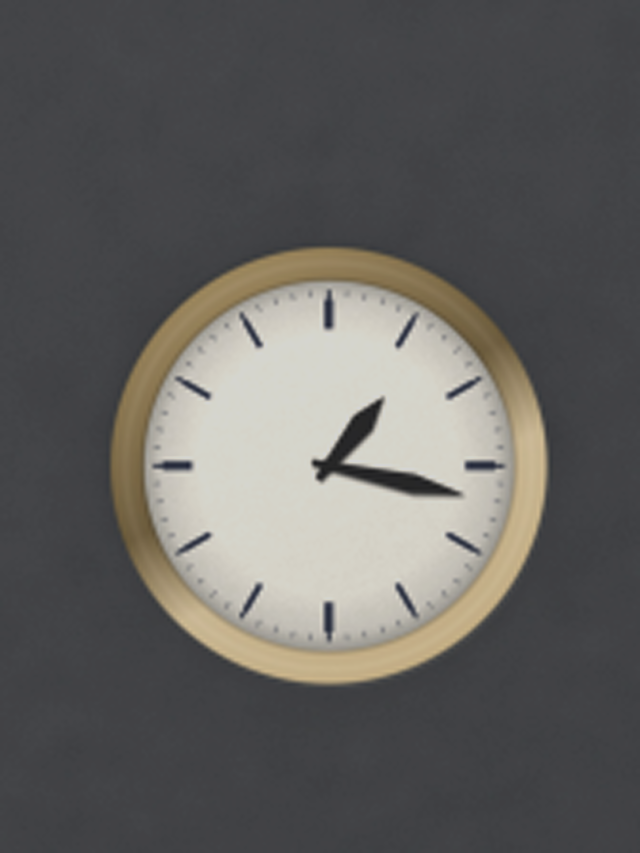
1:17
